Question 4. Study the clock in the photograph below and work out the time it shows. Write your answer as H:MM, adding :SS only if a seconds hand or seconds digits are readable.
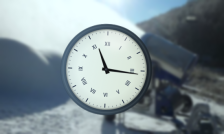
11:16
